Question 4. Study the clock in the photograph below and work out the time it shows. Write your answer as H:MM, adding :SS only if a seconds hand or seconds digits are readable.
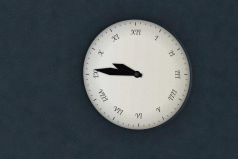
9:46
